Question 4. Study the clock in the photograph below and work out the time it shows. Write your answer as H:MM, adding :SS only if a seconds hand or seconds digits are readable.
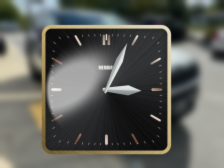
3:04
